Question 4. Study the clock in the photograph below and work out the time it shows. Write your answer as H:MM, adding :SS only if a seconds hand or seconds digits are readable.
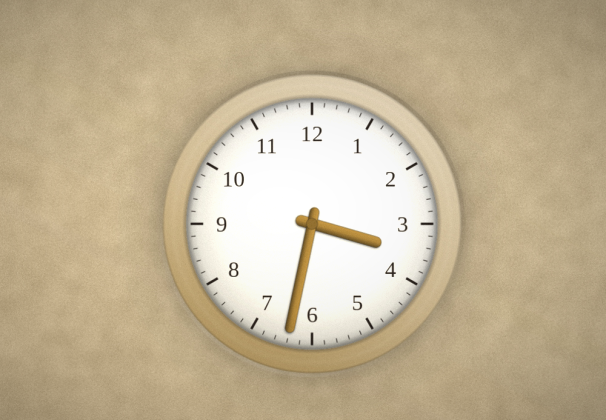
3:32
